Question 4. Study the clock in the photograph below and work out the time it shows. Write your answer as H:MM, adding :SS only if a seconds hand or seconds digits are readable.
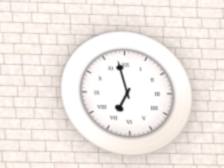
6:58
